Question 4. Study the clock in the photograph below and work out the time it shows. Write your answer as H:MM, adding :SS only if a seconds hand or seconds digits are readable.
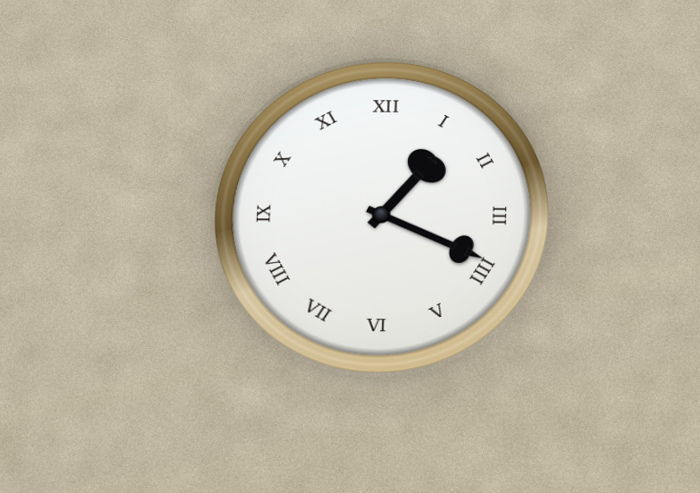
1:19
